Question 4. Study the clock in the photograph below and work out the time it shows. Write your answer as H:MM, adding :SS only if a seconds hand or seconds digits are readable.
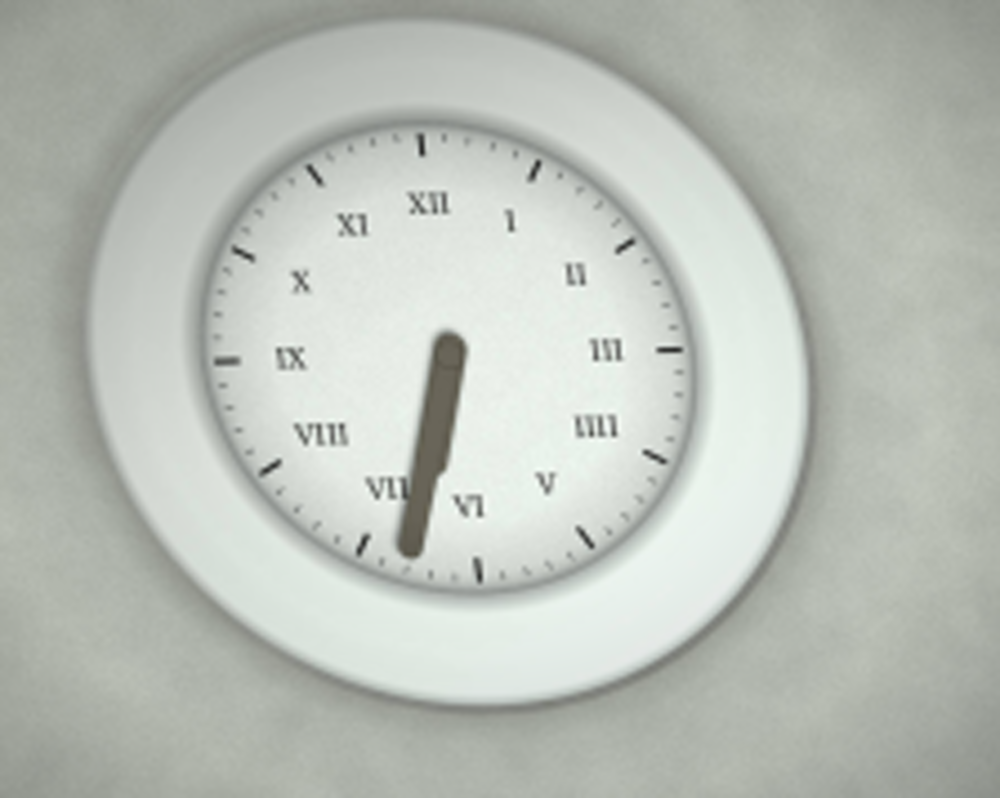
6:33
